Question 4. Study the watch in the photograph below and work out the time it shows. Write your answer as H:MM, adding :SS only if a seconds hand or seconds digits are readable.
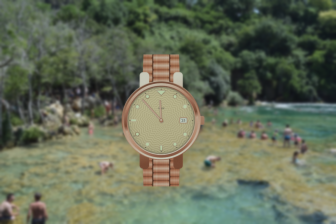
11:53
